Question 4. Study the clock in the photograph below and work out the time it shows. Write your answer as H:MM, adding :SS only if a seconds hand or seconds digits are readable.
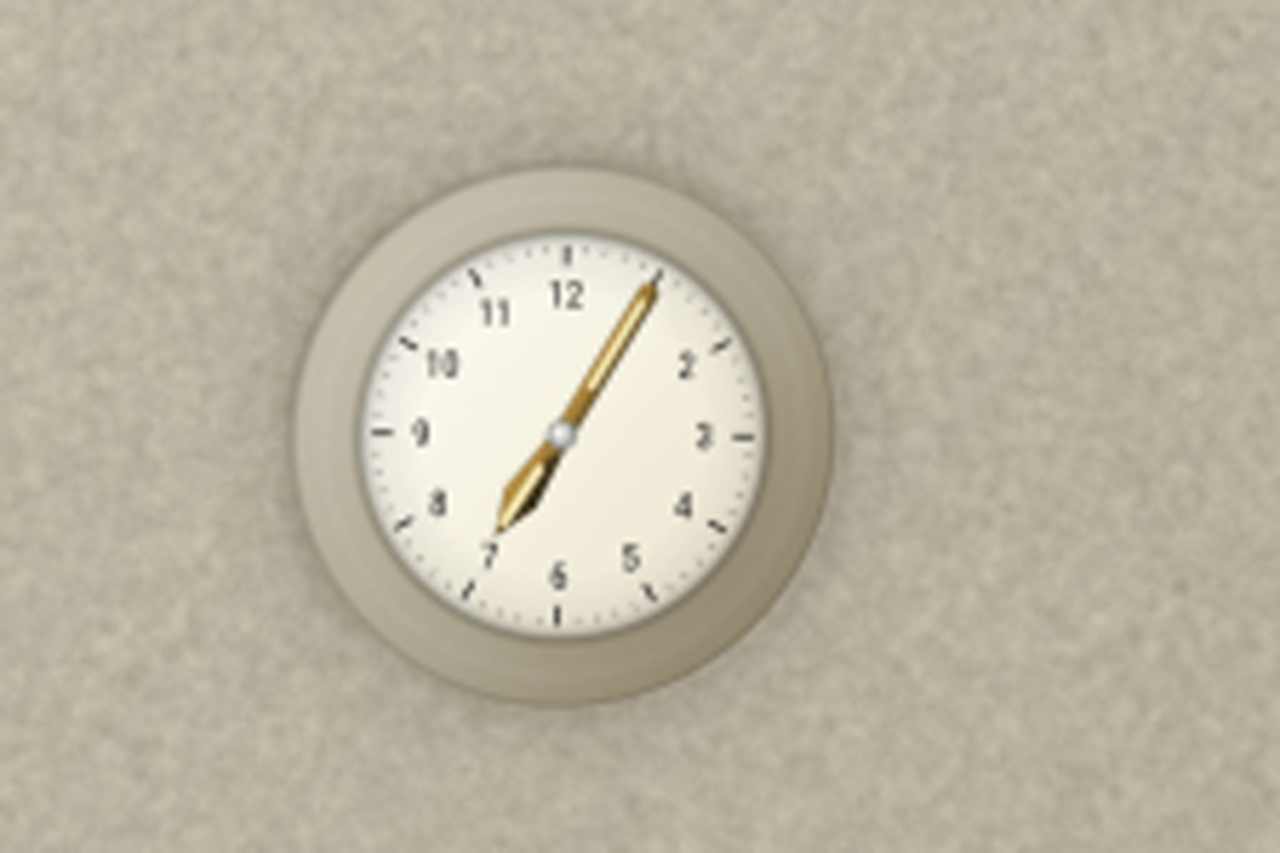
7:05
